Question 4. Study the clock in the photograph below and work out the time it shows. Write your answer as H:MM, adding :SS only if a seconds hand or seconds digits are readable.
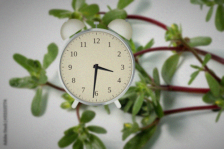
3:31
